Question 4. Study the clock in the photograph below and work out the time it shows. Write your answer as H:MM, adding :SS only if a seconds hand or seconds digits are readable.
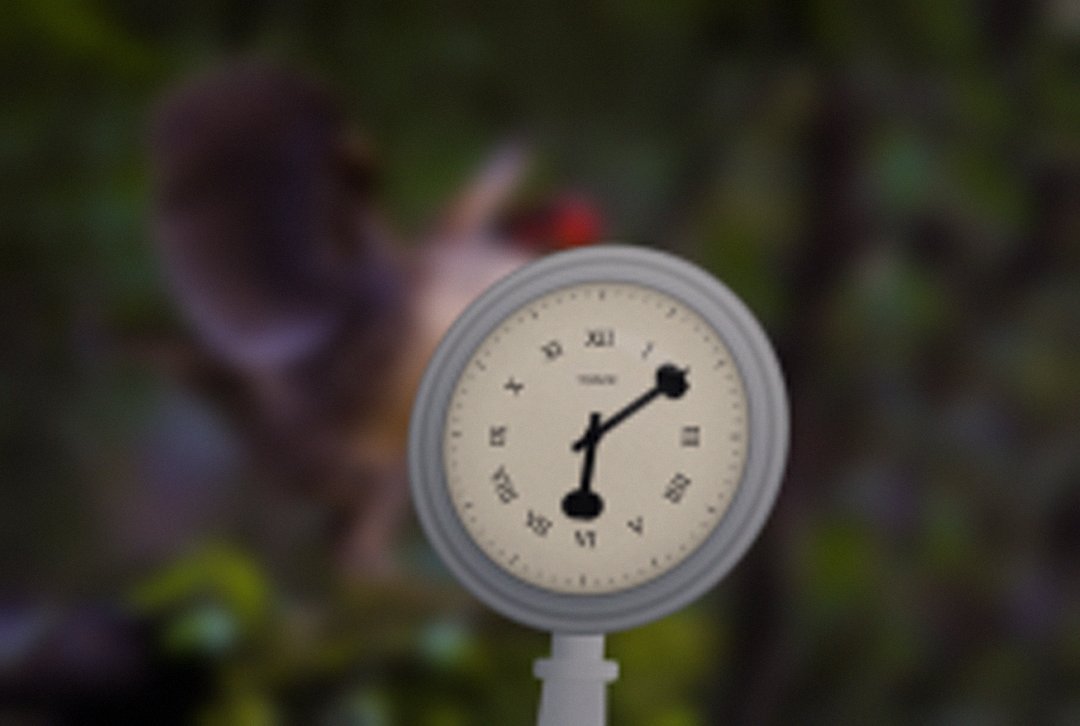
6:09
